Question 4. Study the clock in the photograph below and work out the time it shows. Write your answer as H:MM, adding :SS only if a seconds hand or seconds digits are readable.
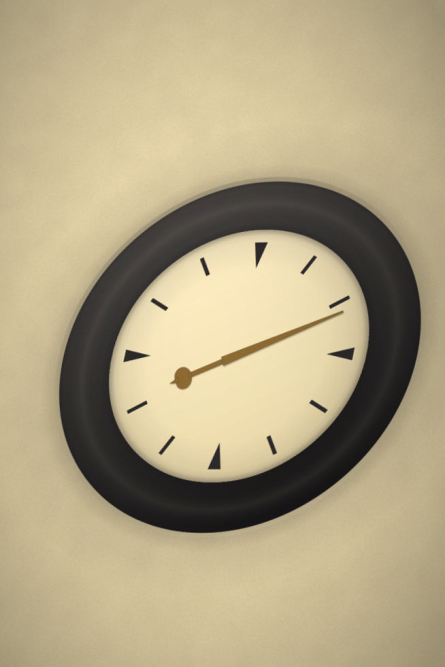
8:11
